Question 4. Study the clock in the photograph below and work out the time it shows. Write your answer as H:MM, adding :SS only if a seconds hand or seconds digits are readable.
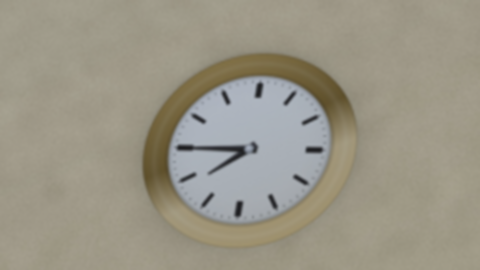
7:45
